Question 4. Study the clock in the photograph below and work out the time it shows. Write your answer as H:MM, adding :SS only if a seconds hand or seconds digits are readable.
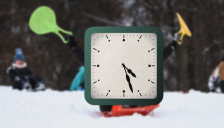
4:27
